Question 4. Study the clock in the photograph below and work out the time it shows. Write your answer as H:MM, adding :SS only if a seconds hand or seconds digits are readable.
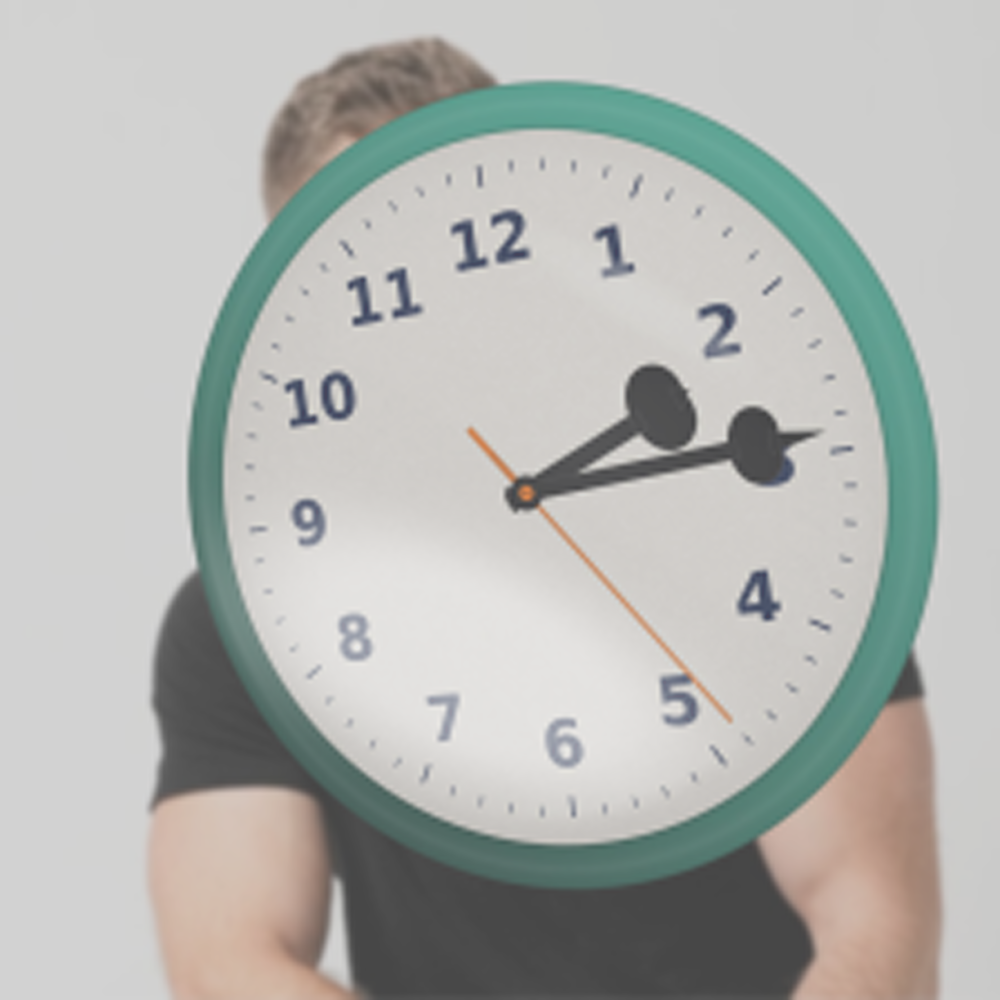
2:14:24
